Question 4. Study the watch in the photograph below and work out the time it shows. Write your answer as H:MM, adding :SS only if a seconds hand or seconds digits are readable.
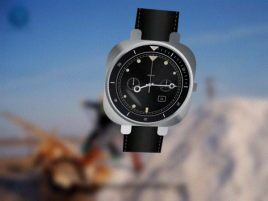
8:15
